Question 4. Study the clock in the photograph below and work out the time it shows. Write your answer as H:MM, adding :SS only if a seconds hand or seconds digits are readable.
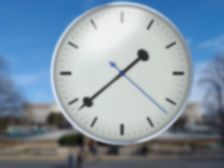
1:38:22
